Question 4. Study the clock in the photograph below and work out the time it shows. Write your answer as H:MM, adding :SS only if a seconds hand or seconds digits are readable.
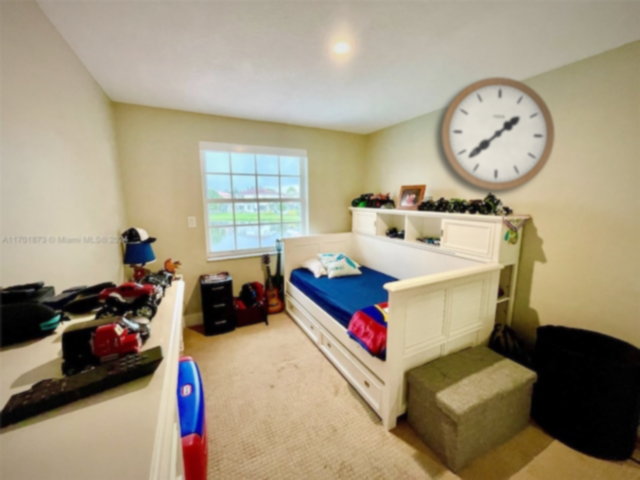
1:38
